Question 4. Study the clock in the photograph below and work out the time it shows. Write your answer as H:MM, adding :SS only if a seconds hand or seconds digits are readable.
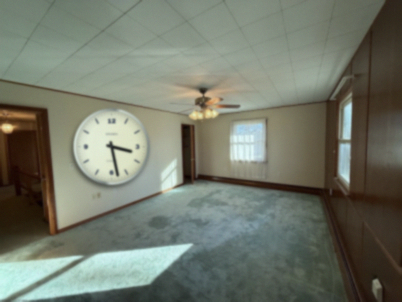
3:28
